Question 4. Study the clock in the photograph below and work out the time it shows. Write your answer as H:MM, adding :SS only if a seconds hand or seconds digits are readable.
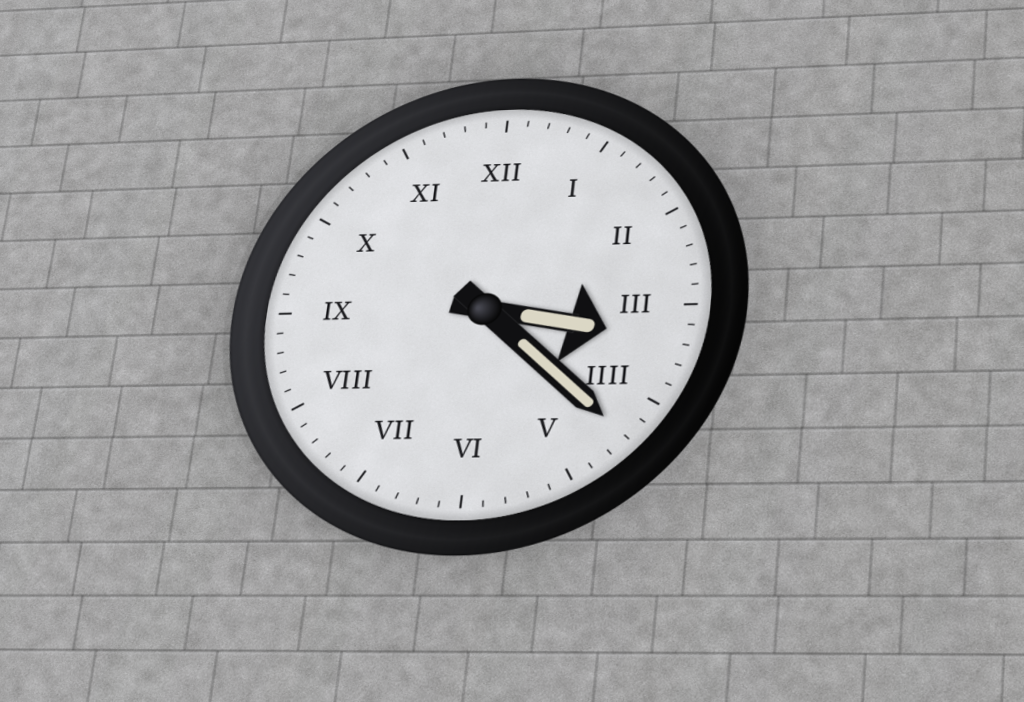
3:22
